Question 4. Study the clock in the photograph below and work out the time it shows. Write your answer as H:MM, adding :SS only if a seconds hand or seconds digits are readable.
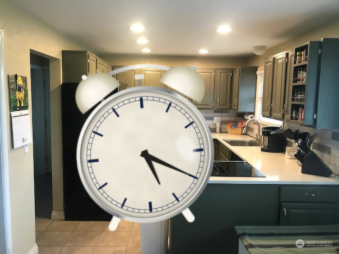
5:20
